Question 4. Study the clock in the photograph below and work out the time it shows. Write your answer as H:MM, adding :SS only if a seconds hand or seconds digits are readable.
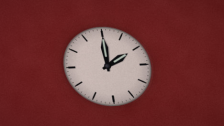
2:00
